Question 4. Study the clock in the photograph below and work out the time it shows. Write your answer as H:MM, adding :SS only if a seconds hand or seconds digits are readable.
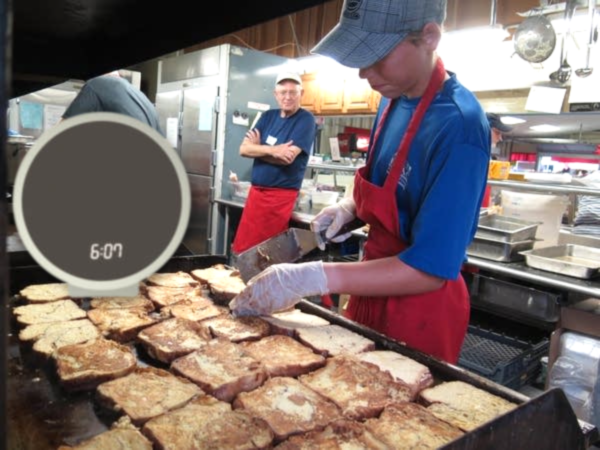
6:07
